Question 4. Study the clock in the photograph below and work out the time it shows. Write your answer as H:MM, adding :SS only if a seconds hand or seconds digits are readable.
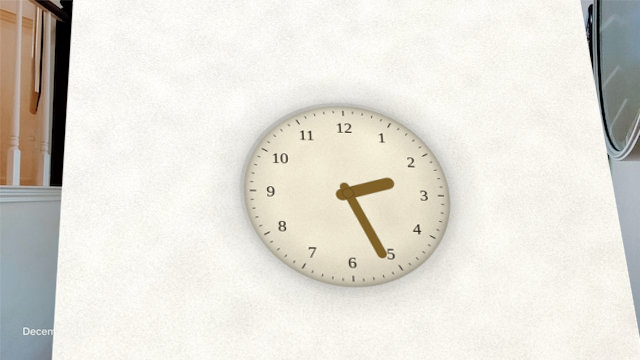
2:26
